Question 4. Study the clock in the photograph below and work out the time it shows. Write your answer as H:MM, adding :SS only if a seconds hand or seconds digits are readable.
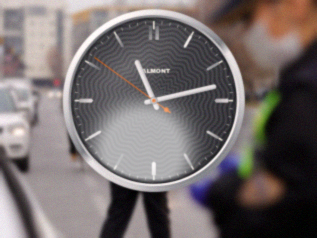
11:12:51
